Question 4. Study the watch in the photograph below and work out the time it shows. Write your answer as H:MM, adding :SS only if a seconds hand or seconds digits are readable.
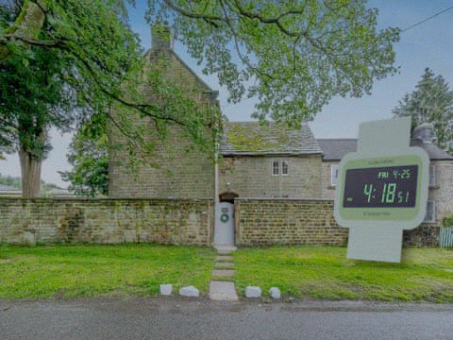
4:18:51
